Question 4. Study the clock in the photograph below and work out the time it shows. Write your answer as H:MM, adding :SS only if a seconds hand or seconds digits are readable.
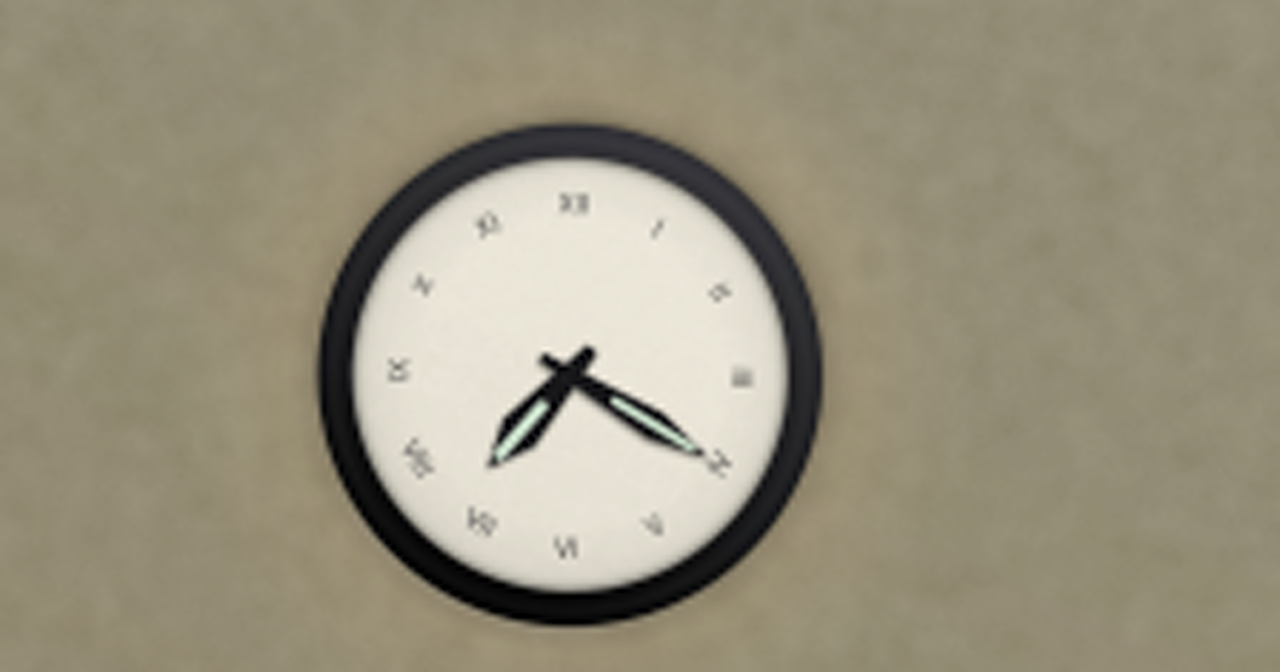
7:20
